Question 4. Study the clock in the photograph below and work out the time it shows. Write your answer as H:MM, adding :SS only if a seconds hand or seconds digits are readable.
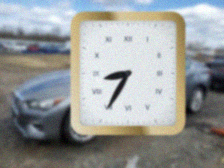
8:35
